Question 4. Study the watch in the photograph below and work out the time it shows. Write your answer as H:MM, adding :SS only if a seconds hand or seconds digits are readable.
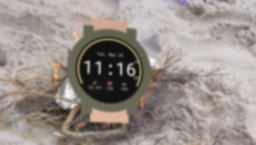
11:16
